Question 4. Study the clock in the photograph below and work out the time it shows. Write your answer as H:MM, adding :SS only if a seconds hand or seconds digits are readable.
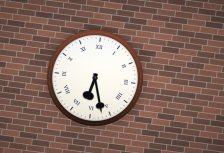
6:27
